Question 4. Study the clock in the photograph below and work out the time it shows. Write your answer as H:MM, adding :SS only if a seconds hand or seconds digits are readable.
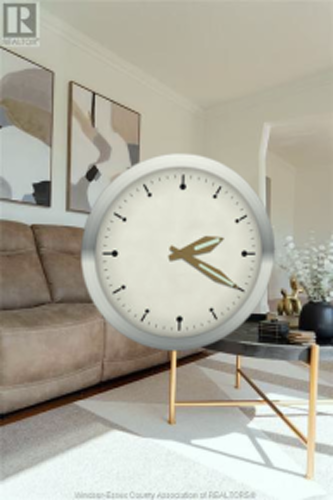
2:20
